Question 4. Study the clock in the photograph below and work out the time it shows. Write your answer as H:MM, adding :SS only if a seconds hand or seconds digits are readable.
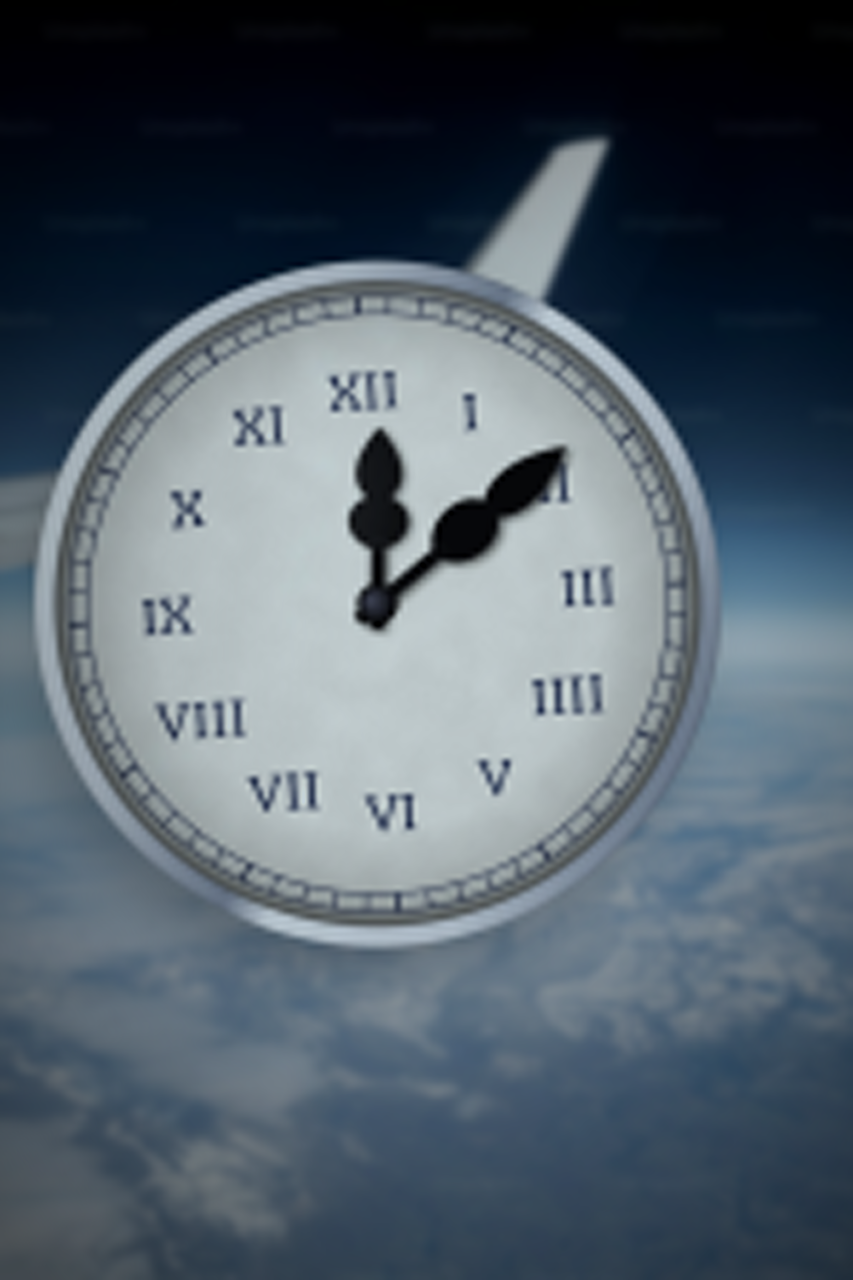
12:09
